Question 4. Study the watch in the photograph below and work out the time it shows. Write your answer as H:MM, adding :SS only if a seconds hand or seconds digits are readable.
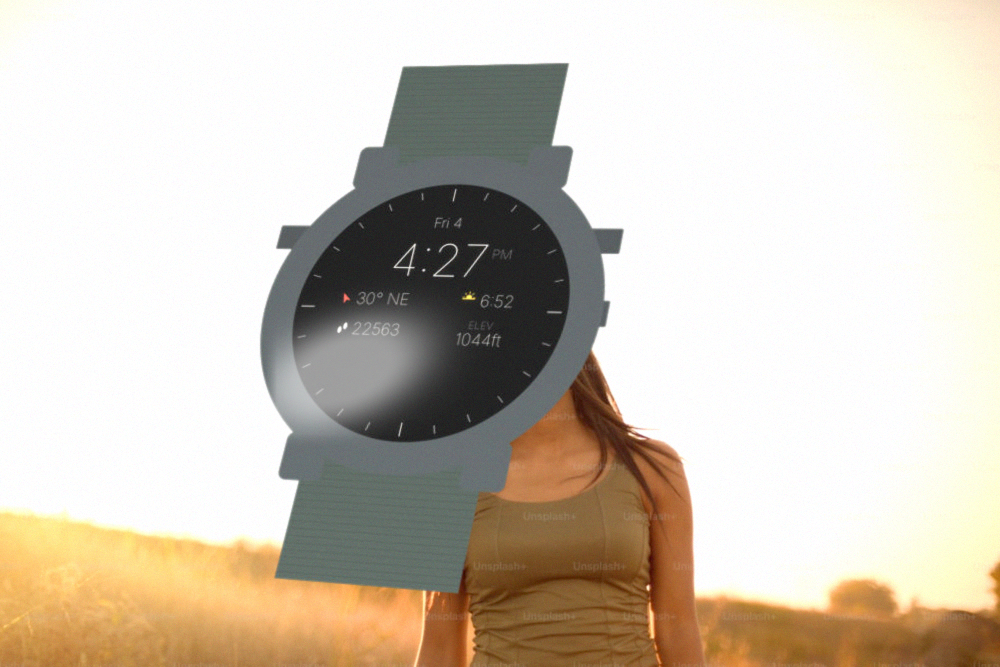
4:27
